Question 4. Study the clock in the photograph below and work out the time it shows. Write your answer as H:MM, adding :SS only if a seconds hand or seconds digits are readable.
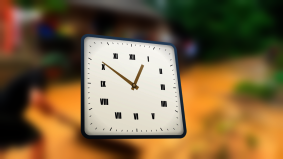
12:51
